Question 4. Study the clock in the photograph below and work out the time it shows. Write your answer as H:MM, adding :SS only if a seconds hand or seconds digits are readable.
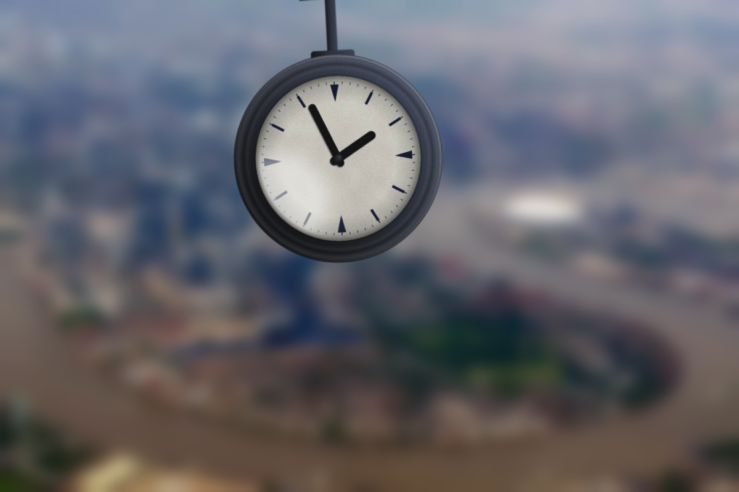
1:56
